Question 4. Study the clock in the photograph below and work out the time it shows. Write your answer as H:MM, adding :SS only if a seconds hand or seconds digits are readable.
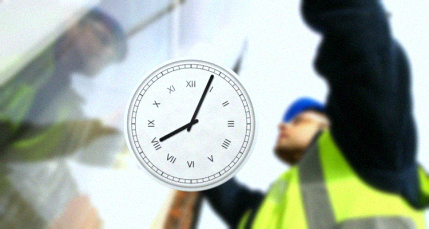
8:04
